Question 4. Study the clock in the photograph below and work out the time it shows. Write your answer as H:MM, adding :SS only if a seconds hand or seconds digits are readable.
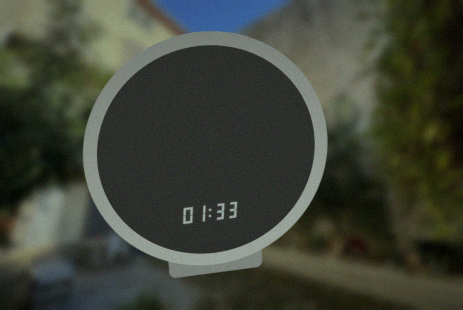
1:33
